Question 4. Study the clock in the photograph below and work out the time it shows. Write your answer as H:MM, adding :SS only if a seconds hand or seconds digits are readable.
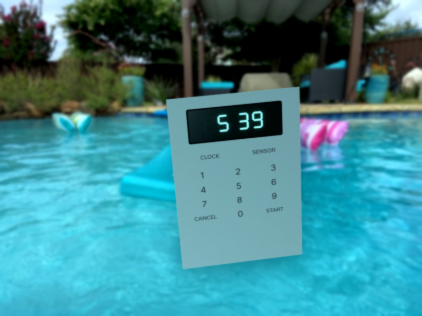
5:39
